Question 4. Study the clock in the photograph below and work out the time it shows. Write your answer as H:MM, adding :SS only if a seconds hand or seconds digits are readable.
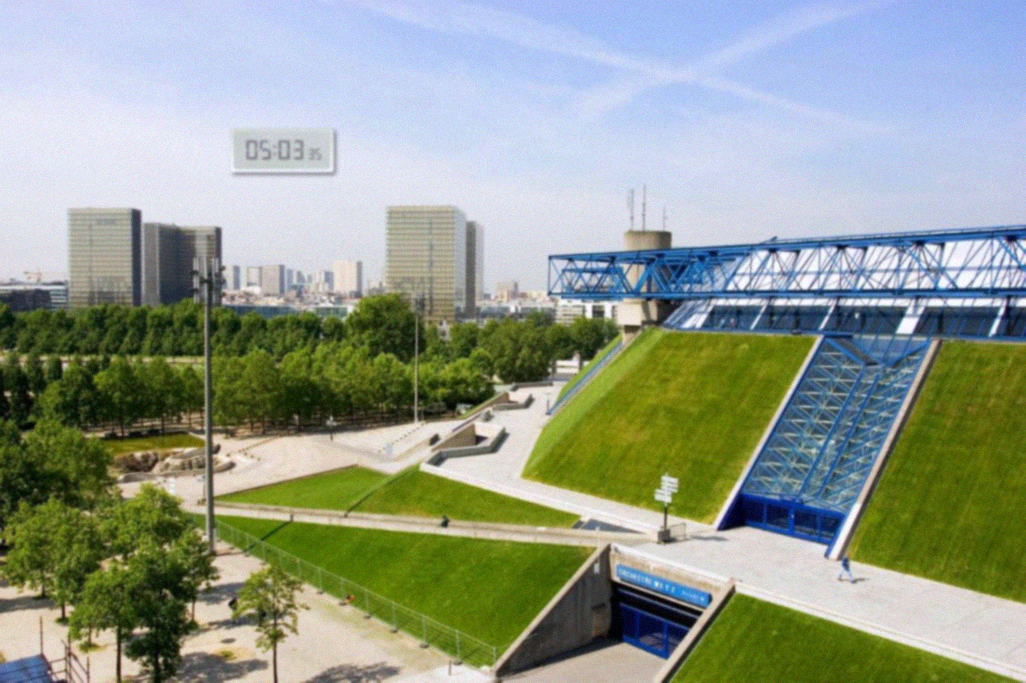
5:03
